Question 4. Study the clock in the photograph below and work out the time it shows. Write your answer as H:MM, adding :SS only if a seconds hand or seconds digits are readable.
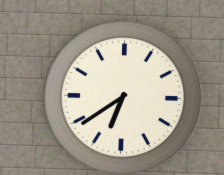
6:39
